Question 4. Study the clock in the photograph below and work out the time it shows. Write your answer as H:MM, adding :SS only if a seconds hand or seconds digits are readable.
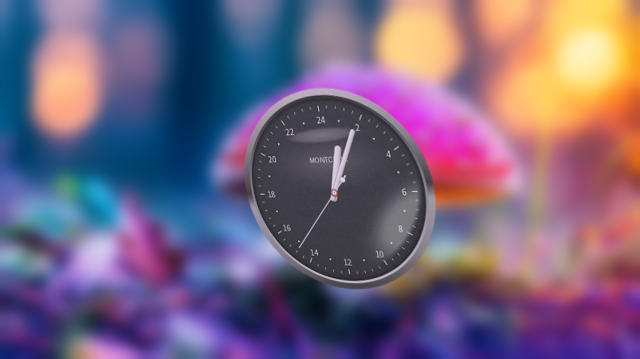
1:04:37
